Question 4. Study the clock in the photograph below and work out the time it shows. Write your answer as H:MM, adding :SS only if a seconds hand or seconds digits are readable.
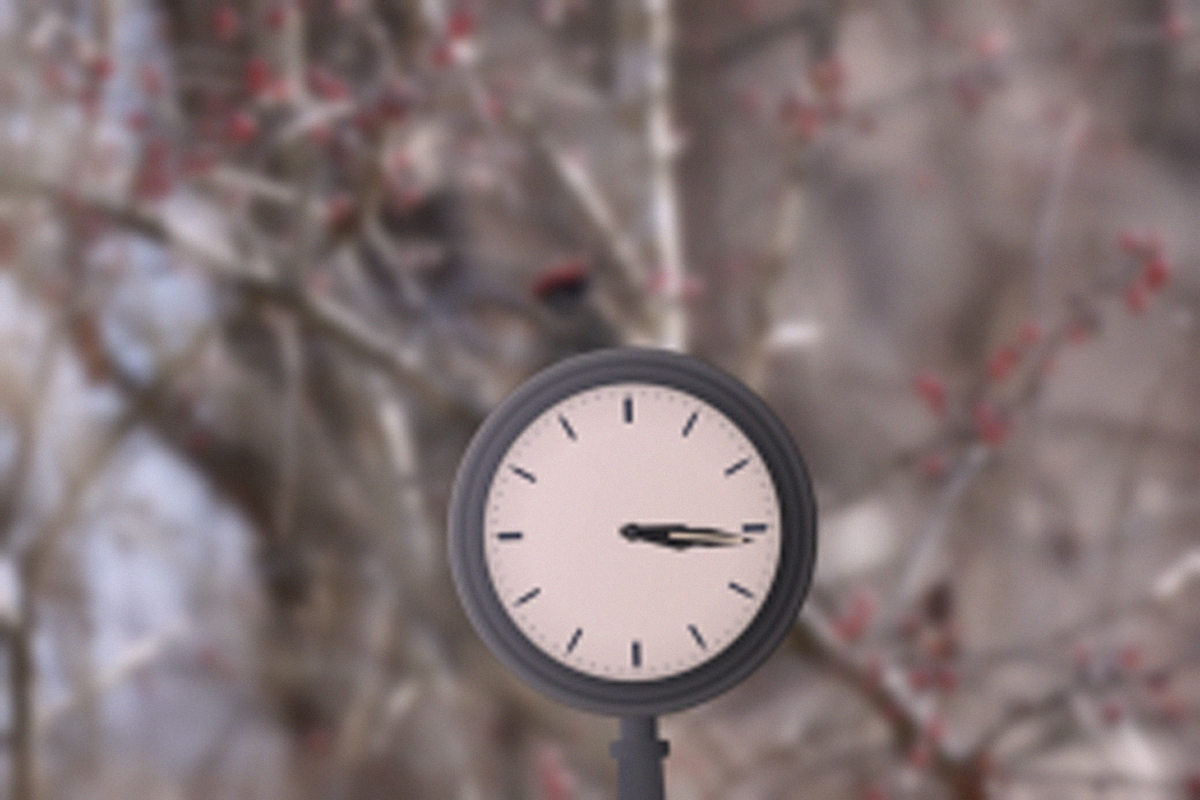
3:16
